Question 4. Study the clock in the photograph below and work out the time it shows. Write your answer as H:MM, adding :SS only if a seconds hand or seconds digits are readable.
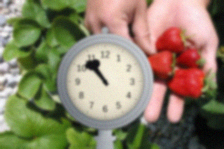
10:53
